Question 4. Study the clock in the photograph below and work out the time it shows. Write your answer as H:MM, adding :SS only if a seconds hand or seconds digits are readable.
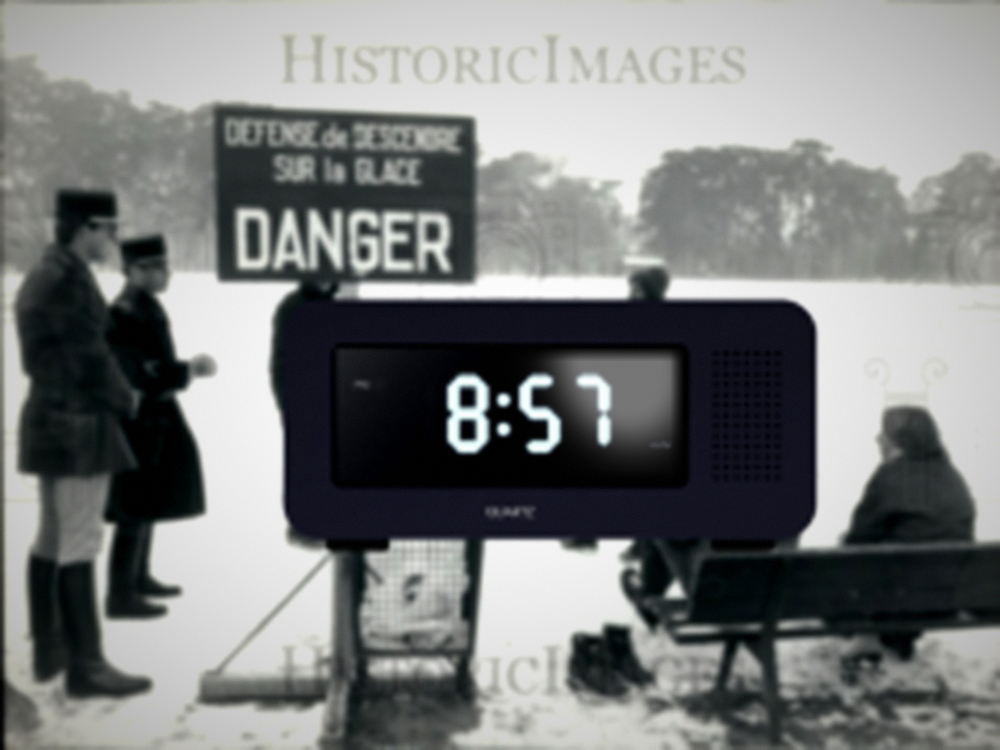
8:57
